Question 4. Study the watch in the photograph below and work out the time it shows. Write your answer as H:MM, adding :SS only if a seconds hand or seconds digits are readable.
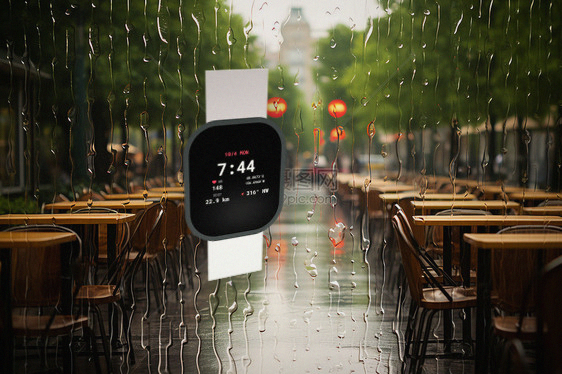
7:44
